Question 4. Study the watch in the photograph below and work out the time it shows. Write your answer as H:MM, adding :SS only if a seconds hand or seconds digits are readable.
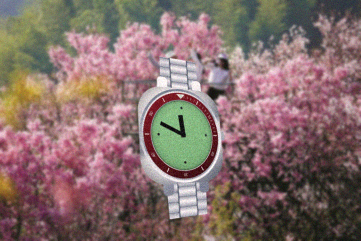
11:49
